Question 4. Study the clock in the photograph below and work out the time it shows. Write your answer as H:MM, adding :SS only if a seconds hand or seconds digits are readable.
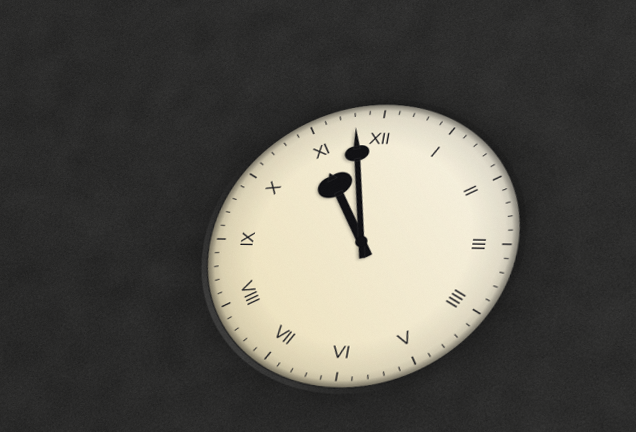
10:58
